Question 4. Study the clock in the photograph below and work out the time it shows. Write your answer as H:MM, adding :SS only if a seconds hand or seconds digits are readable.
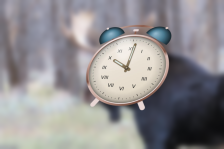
10:01
